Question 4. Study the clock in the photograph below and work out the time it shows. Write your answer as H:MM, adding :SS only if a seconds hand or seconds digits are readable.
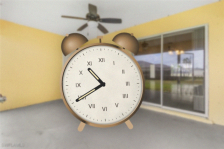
10:40
